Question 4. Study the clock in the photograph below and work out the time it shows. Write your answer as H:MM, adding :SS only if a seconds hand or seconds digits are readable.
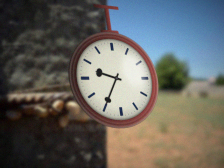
9:35
